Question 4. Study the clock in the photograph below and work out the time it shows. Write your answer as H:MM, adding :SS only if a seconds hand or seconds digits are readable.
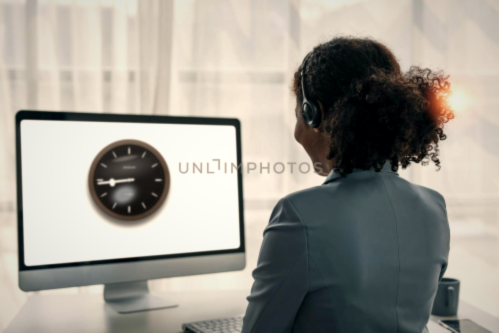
8:44
